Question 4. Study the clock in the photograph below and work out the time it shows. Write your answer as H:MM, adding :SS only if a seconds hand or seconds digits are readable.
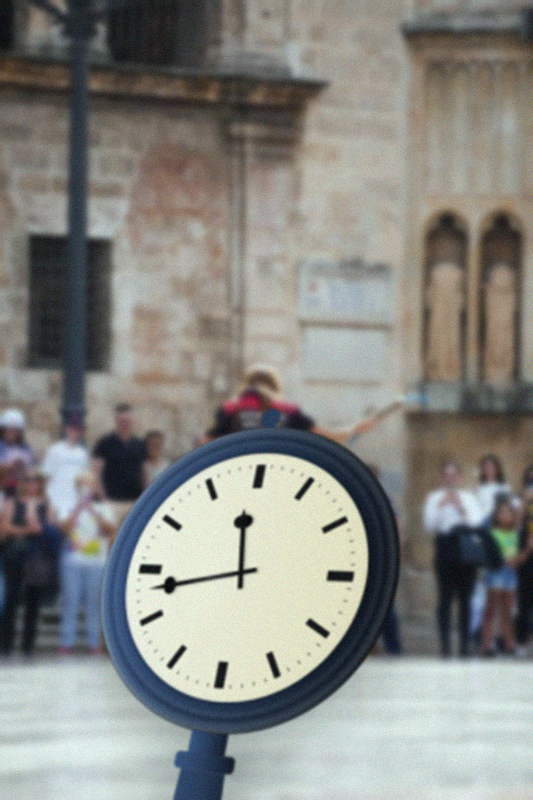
11:43
